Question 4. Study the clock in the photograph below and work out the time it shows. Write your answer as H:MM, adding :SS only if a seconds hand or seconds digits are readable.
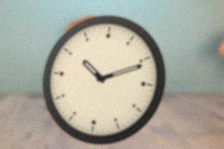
10:11
